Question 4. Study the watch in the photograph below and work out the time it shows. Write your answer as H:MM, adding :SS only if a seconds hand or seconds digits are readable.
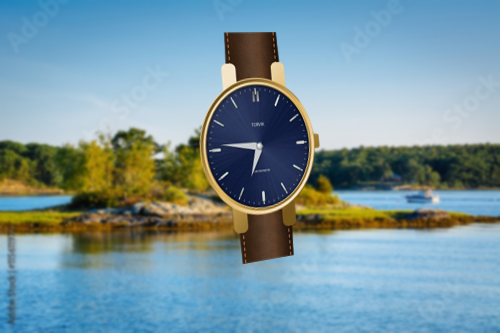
6:46
